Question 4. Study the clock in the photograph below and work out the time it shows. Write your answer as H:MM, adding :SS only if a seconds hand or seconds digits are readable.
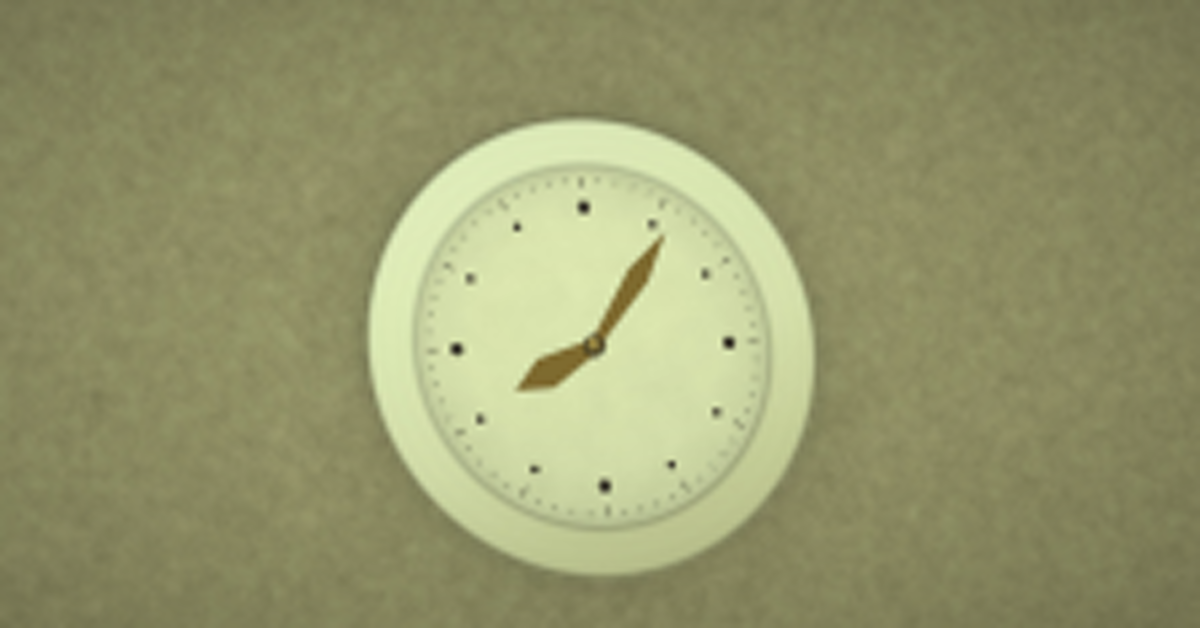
8:06
